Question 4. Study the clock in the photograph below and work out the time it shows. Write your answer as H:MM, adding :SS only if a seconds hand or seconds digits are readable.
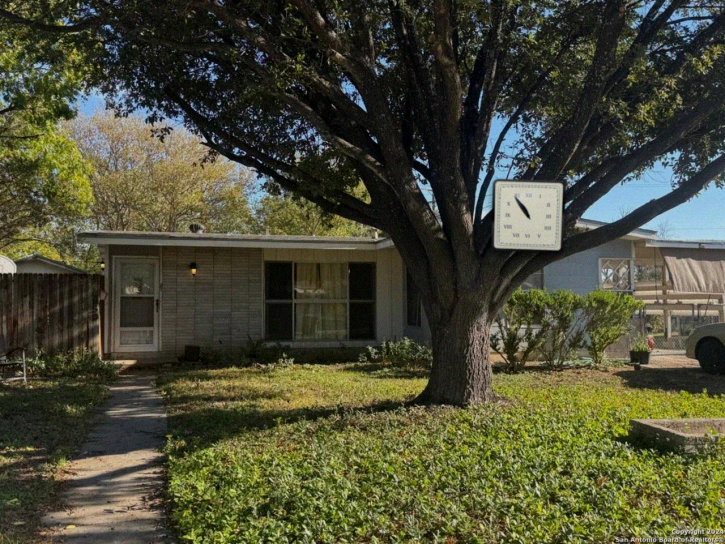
10:54
